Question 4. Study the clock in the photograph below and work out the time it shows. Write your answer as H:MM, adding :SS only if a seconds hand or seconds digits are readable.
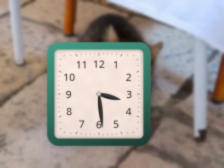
3:29
